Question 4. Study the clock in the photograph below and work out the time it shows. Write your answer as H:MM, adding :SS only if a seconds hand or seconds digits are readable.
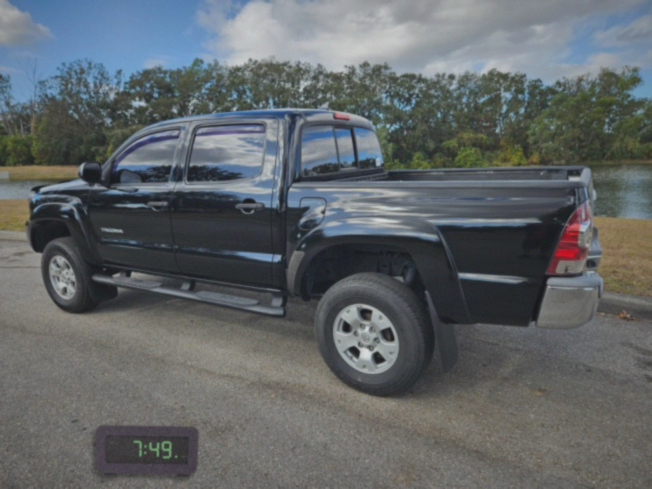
7:49
